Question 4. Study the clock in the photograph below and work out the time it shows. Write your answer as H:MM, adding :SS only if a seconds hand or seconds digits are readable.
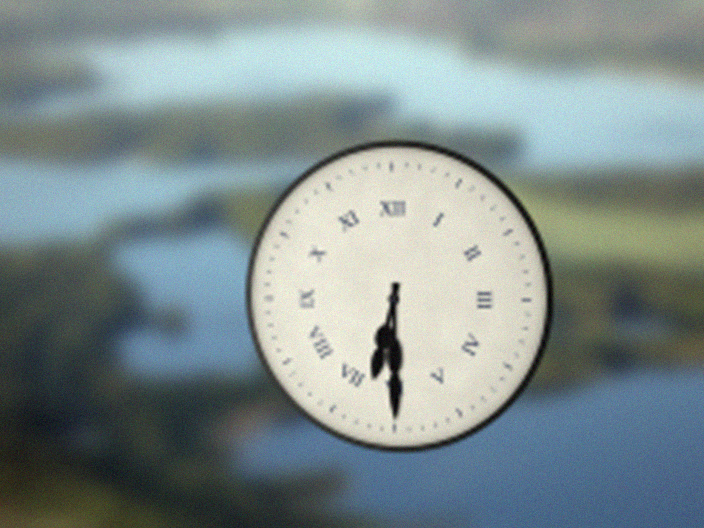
6:30
